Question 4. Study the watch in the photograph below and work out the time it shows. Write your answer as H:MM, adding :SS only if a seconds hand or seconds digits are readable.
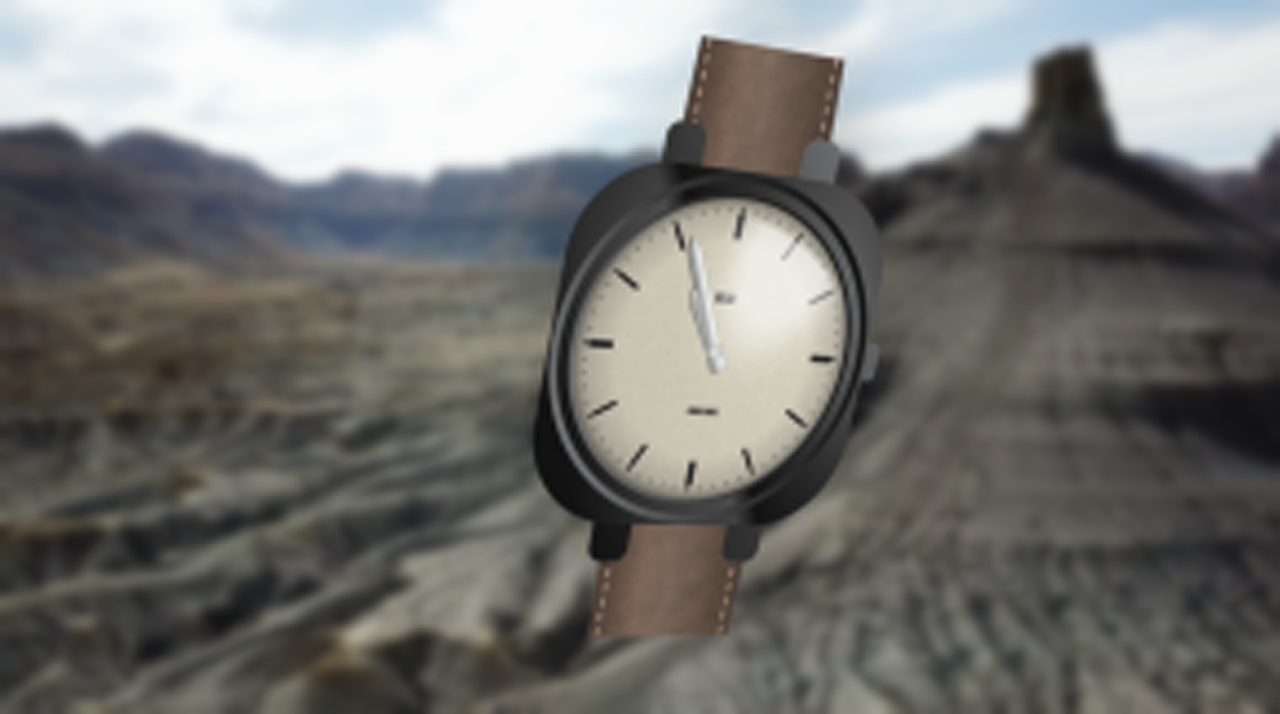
10:56
